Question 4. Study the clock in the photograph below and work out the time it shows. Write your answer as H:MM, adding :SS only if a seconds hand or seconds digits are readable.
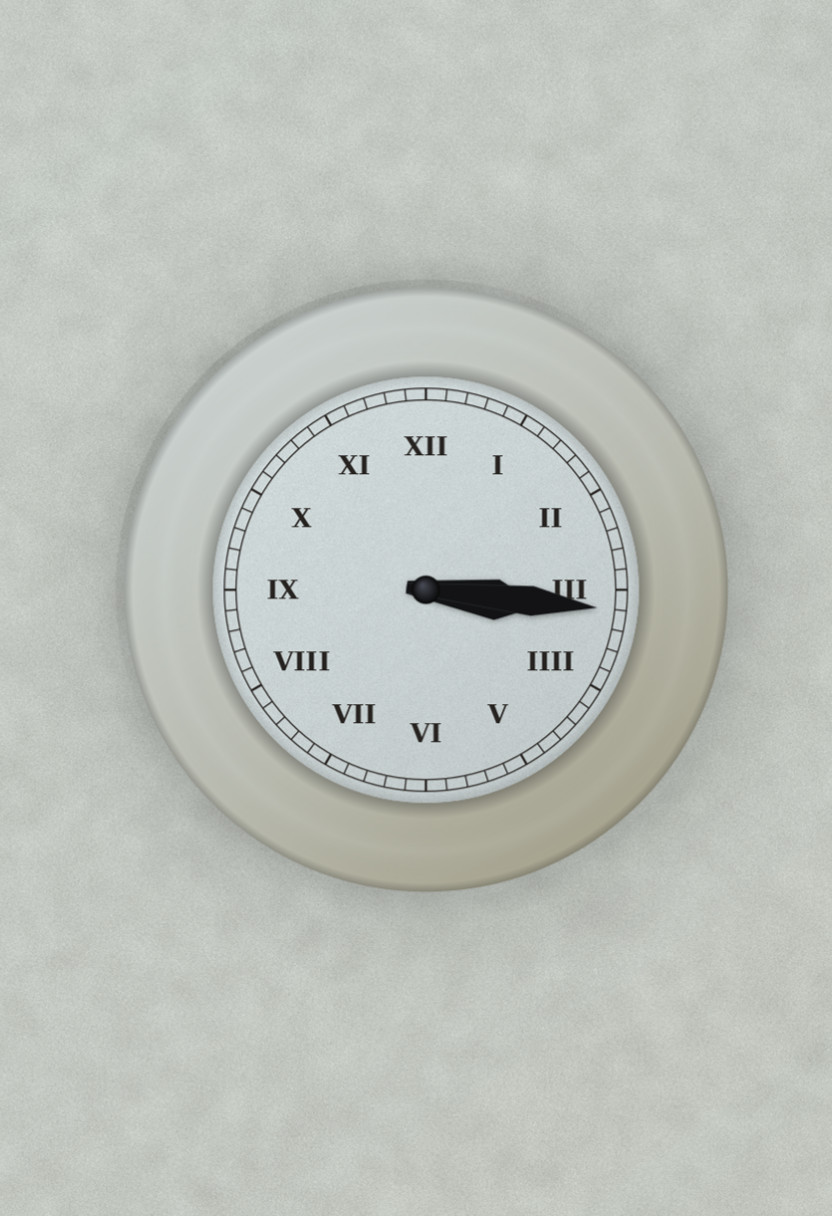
3:16
